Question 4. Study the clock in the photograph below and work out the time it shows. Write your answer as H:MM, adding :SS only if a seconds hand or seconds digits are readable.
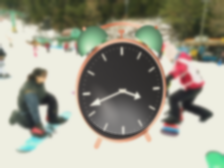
3:42
